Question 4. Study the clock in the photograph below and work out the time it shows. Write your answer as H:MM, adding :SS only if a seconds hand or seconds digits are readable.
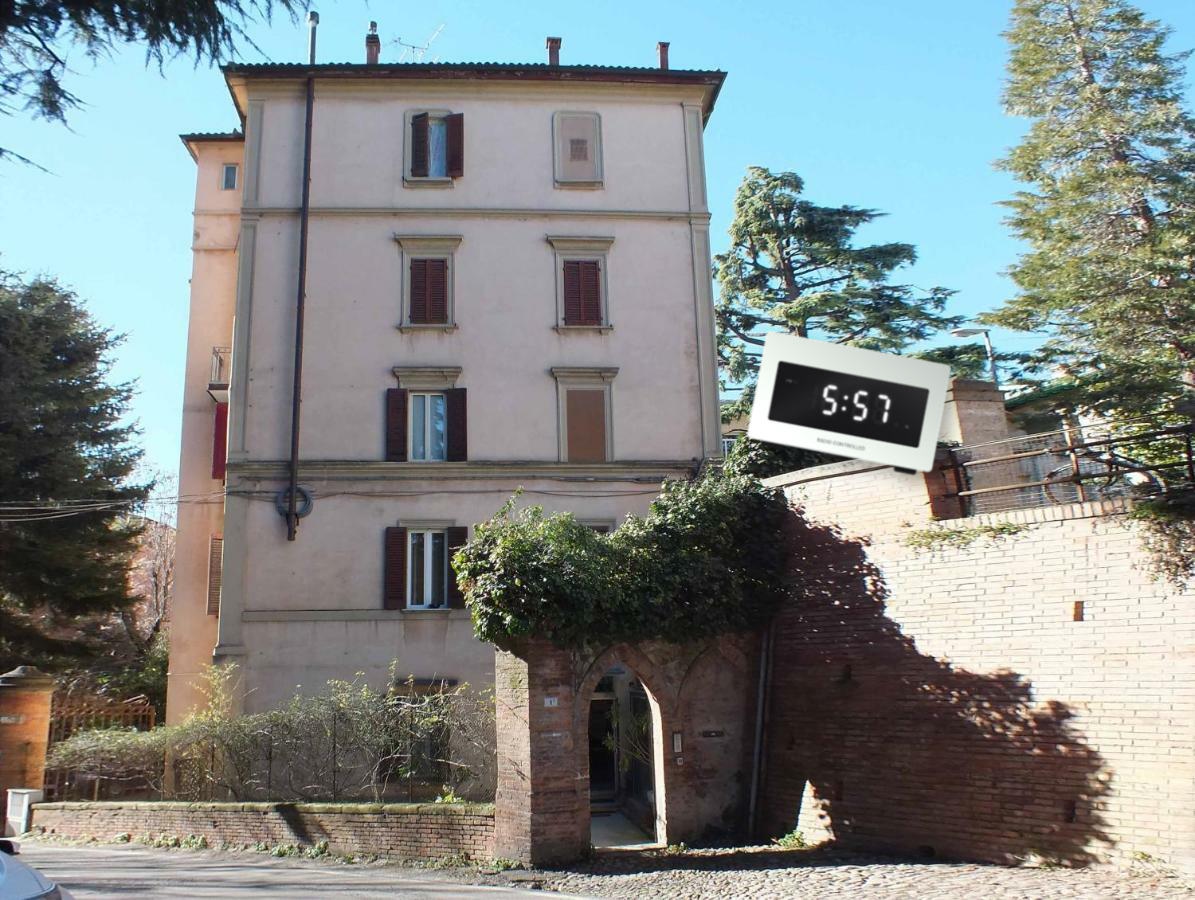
5:57
